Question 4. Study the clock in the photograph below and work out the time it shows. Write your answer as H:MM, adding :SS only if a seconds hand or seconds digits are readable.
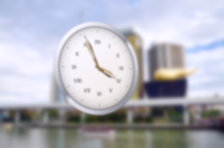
3:56
